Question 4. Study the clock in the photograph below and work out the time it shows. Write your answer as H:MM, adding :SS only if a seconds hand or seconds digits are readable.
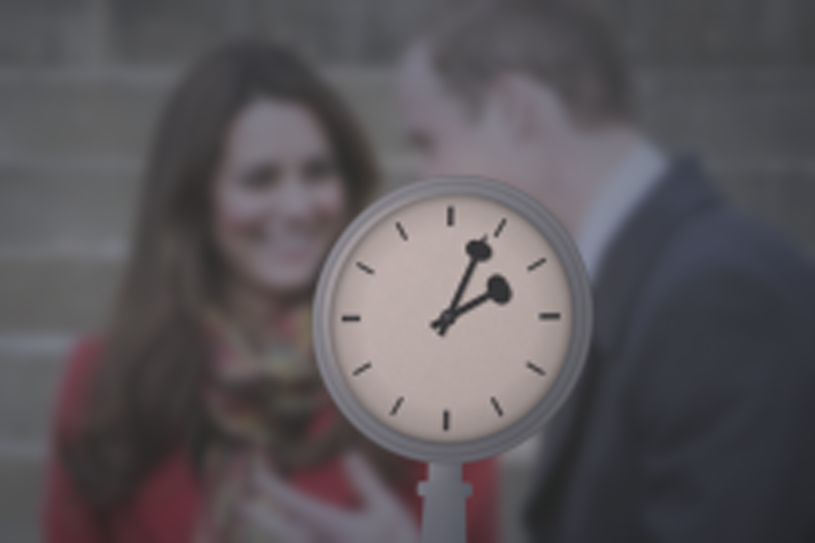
2:04
